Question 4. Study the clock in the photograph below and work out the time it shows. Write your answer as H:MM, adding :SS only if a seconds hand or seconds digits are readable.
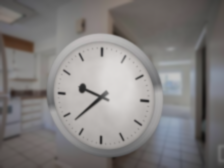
9:38
